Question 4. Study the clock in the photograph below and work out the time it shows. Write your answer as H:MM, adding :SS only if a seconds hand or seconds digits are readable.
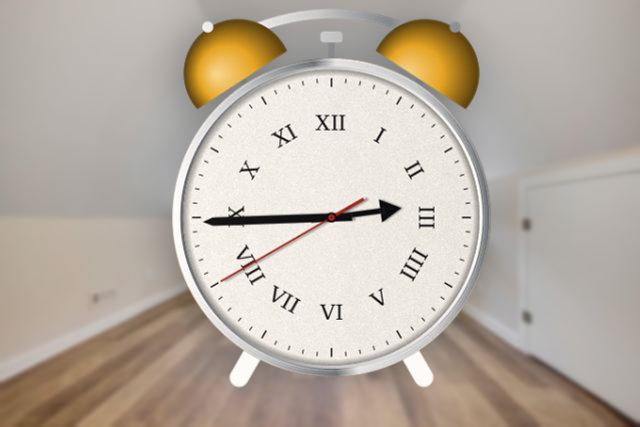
2:44:40
